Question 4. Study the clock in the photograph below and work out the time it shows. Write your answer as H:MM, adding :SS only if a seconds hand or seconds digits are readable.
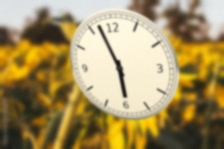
5:57
